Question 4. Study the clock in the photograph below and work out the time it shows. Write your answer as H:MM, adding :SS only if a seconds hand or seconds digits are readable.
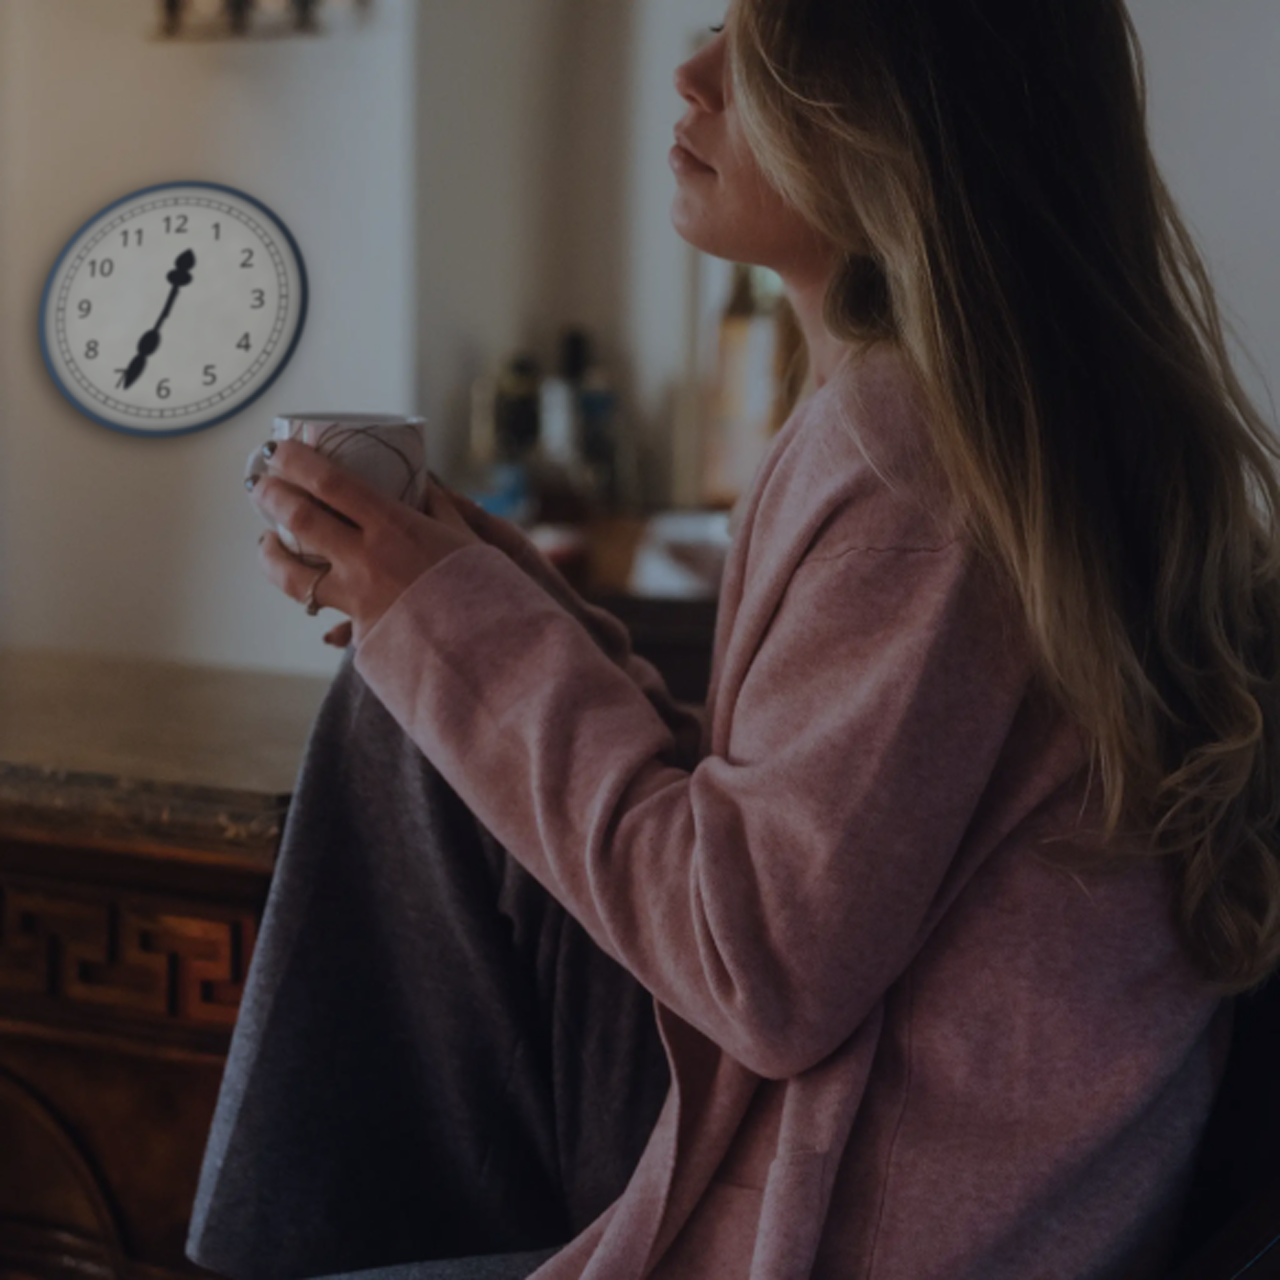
12:34
